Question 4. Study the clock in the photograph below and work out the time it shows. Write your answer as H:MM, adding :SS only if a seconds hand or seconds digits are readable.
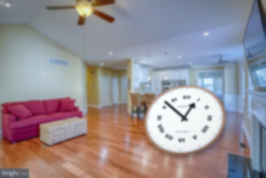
12:52
